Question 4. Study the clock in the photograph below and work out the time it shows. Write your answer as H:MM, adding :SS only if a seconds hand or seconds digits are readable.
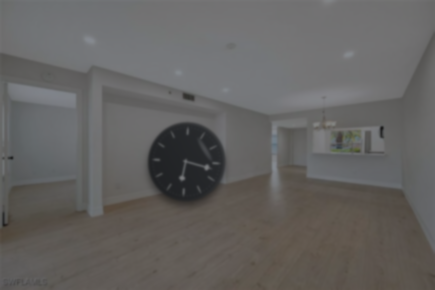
6:17
